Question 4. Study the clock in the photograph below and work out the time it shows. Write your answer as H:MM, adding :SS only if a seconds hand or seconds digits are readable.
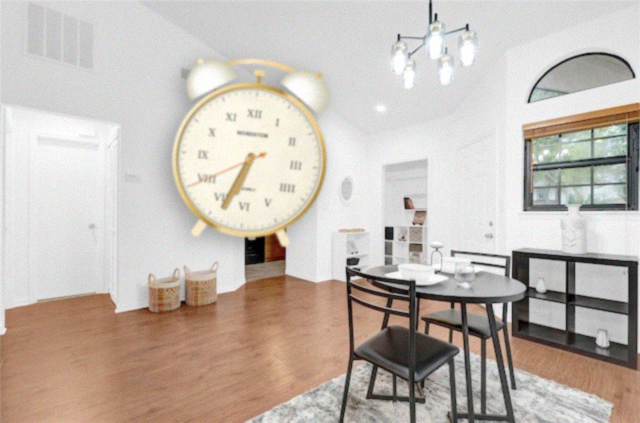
6:33:40
